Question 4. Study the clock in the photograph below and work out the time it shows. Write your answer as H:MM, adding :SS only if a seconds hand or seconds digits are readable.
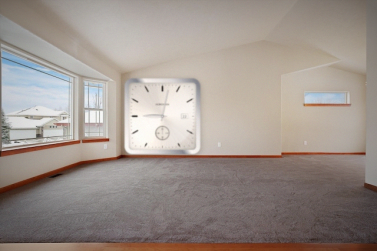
9:02
